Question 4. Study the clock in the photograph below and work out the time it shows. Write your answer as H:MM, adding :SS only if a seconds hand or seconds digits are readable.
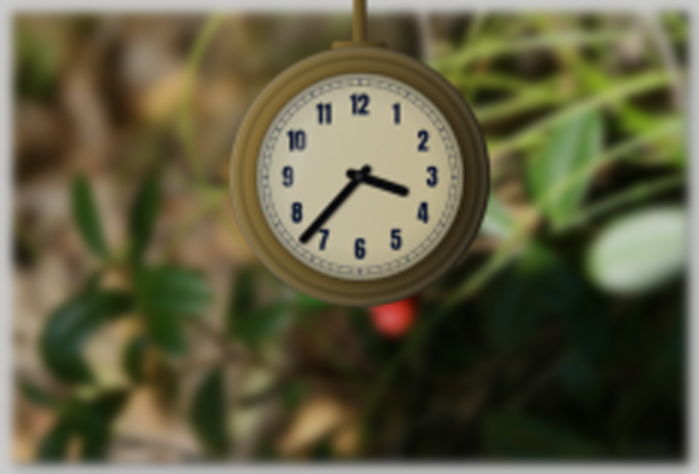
3:37
